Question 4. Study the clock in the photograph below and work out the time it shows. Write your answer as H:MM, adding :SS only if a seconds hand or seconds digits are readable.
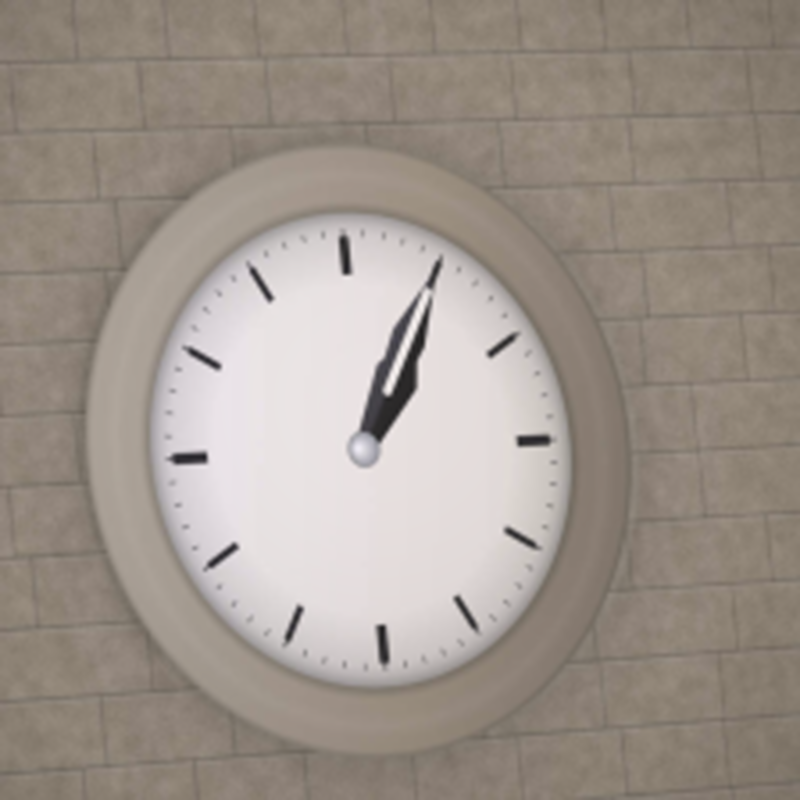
1:05
